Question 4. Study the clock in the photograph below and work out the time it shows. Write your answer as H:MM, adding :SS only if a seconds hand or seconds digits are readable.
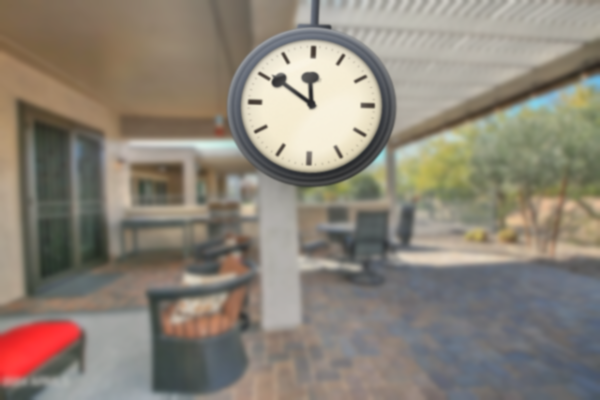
11:51
